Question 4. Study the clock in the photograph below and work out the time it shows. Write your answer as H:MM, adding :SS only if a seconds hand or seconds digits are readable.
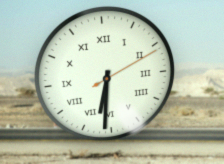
6:31:11
